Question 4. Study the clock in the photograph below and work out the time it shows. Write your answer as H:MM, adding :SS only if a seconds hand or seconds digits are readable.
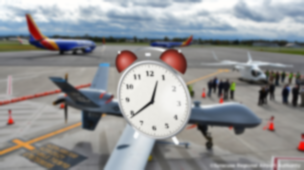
12:39
